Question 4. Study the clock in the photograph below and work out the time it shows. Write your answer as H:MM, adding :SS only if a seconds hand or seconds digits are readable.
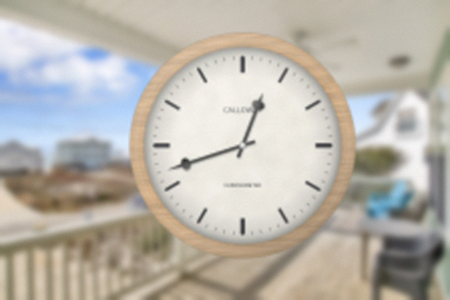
12:42
